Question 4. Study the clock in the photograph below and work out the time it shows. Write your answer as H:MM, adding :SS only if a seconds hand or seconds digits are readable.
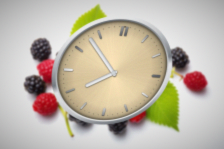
7:53
